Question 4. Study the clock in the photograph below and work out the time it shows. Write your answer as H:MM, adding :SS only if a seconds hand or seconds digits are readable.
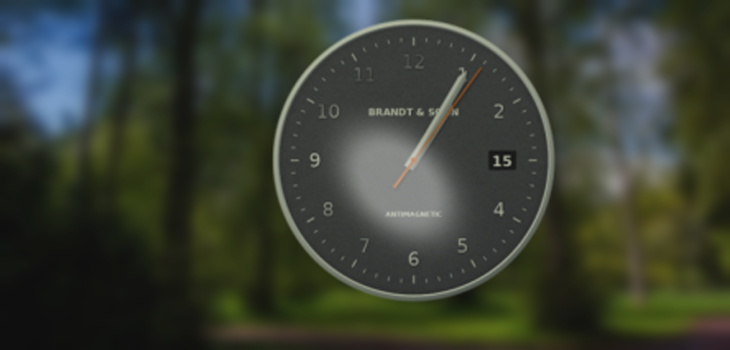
1:05:06
